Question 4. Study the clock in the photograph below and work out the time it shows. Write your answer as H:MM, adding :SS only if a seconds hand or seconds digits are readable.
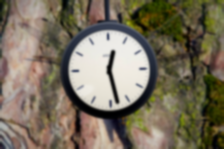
12:28
